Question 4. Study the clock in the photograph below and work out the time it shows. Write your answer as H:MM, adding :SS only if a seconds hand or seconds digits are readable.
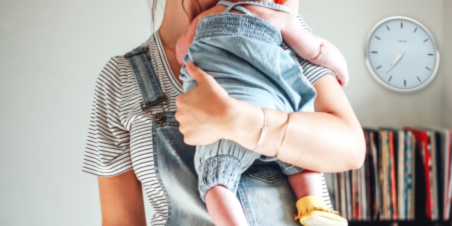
7:37
